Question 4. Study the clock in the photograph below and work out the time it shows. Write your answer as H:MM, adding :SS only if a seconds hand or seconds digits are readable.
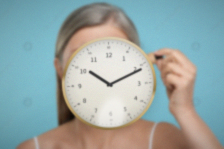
10:11
